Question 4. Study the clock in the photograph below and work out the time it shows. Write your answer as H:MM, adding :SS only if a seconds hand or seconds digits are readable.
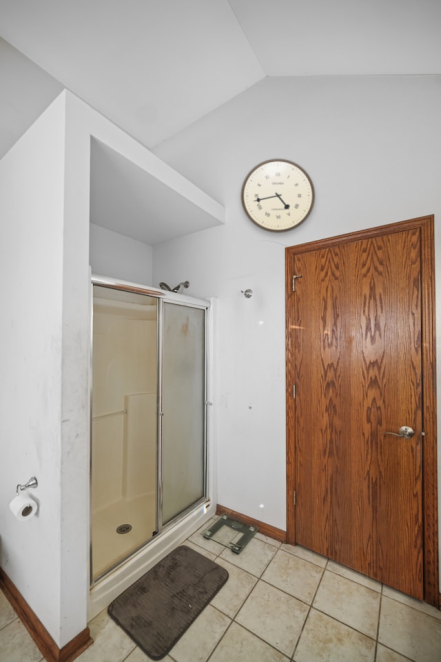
4:43
